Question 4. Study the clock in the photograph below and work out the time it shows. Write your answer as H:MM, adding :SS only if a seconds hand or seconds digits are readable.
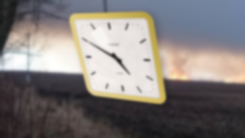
4:50
